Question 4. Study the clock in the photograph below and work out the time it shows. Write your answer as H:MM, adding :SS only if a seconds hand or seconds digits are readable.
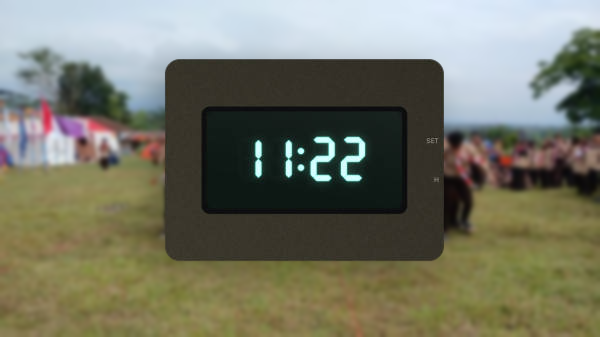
11:22
